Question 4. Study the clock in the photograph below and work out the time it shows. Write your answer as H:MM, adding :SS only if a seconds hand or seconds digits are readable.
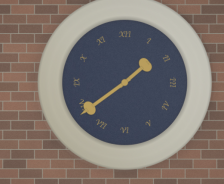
1:39
